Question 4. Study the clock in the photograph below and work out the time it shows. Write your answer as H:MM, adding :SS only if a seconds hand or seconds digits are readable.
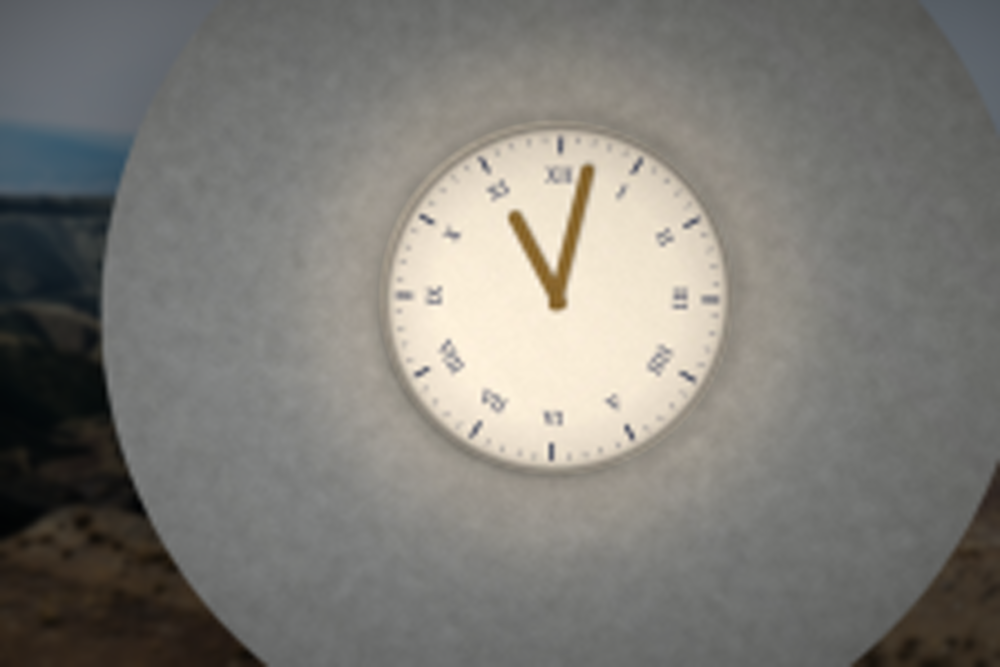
11:02
